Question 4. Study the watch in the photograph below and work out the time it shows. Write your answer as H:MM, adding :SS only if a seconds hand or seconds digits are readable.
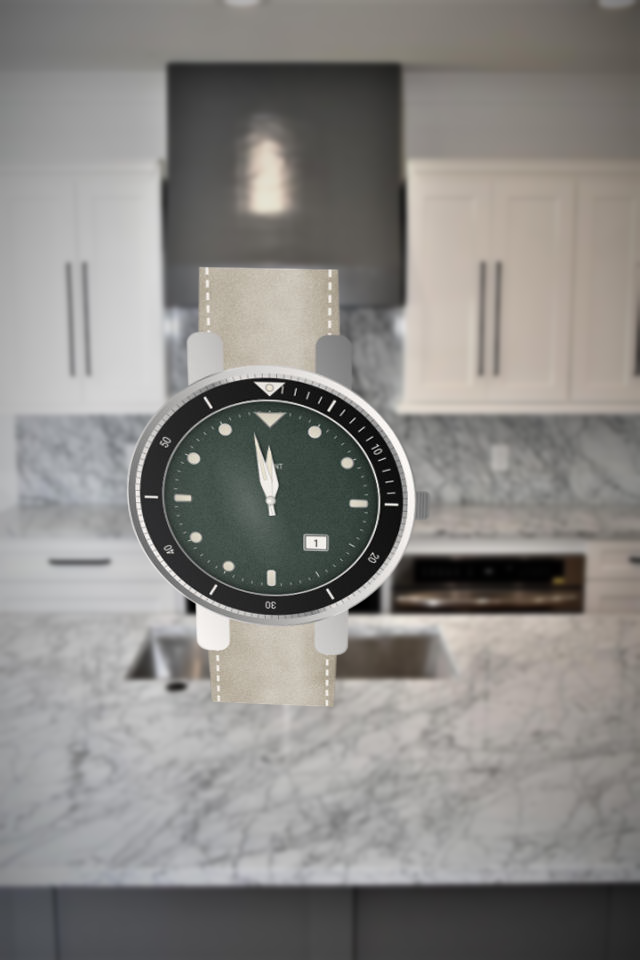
11:58
